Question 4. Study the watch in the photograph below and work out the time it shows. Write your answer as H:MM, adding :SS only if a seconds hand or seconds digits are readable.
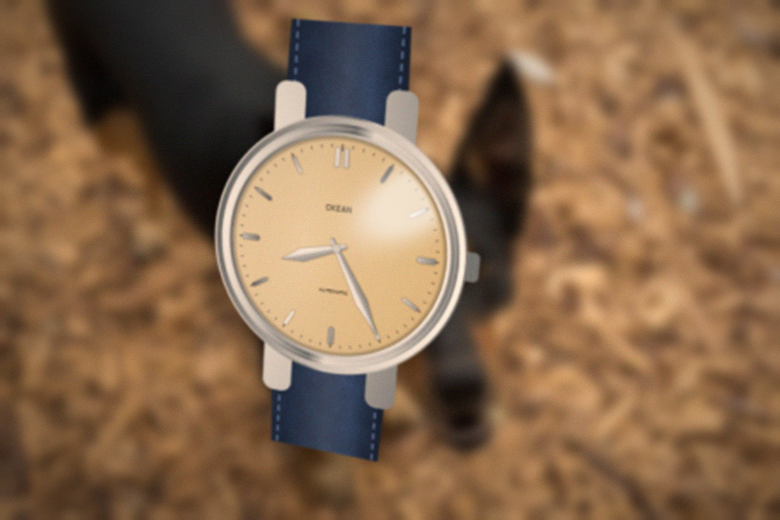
8:25
